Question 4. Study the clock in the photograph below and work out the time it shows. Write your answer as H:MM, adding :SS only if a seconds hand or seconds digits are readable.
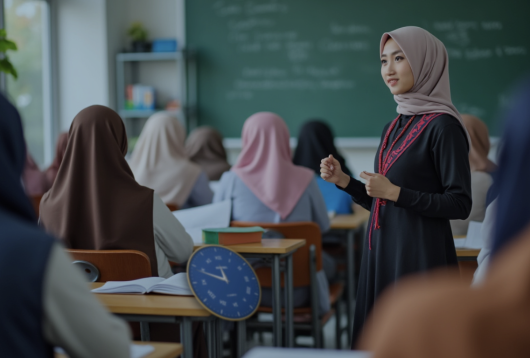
11:49
